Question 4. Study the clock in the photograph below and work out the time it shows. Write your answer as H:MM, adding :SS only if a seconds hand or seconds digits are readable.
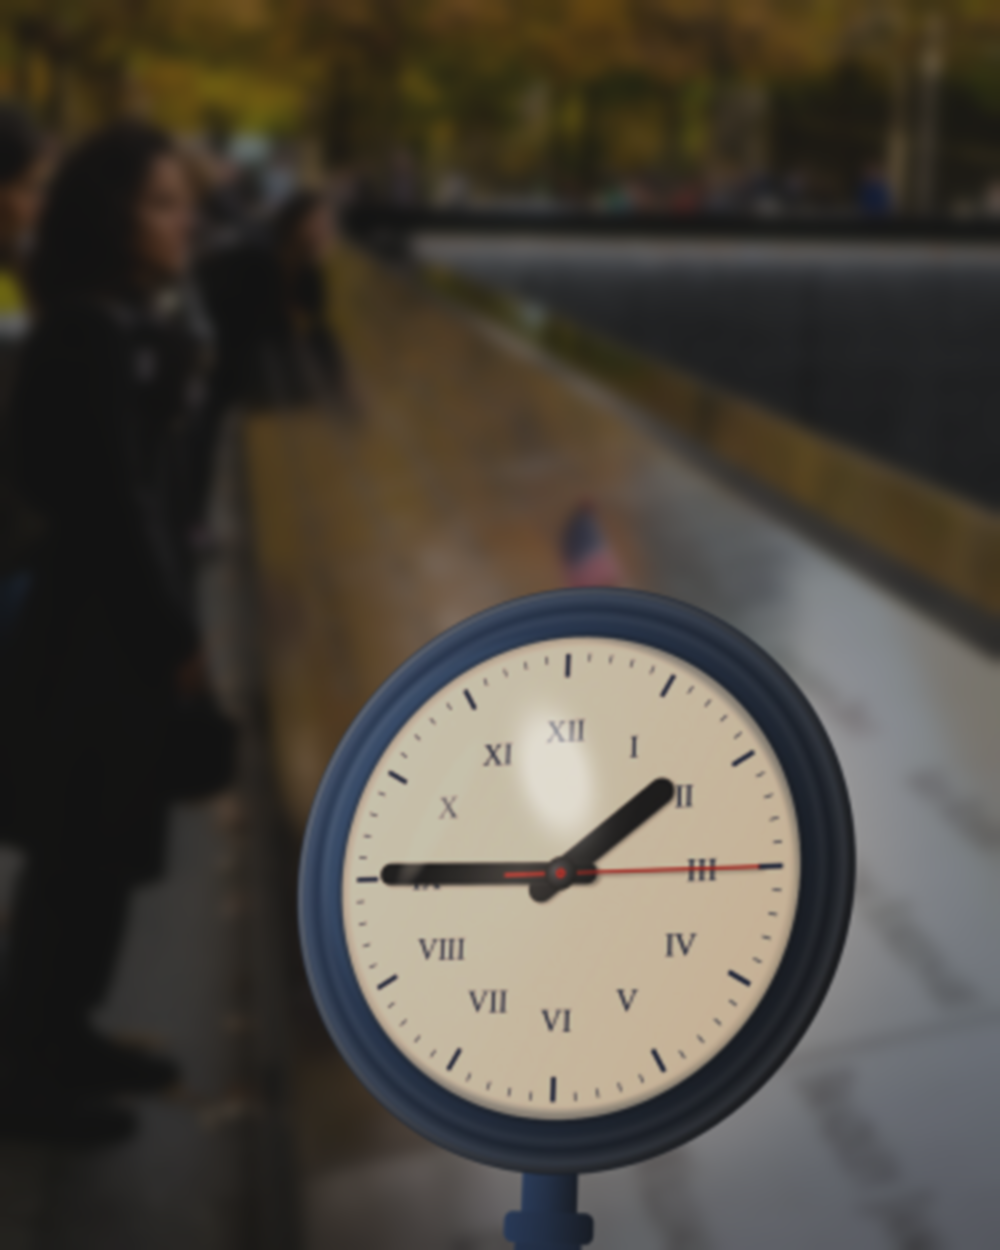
1:45:15
